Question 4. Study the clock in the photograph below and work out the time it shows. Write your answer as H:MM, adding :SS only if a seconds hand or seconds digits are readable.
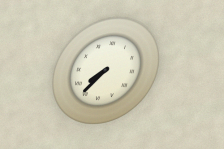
7:36
